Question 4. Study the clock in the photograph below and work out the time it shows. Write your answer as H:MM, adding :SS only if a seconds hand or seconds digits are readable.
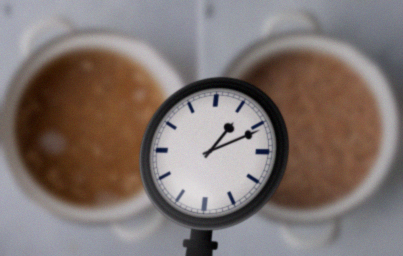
1:11
